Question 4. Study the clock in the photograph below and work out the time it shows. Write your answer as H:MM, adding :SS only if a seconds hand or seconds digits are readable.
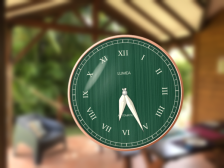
6:26
